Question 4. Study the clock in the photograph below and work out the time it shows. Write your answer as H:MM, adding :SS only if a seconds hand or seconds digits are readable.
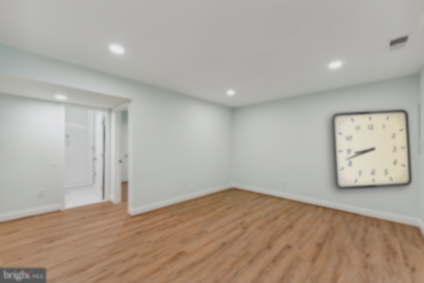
8:42
